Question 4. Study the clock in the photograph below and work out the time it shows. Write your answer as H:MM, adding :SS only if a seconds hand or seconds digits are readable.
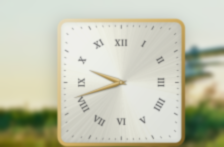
9:42
